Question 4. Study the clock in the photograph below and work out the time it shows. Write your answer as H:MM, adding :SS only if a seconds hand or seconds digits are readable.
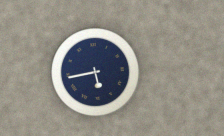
5:44
